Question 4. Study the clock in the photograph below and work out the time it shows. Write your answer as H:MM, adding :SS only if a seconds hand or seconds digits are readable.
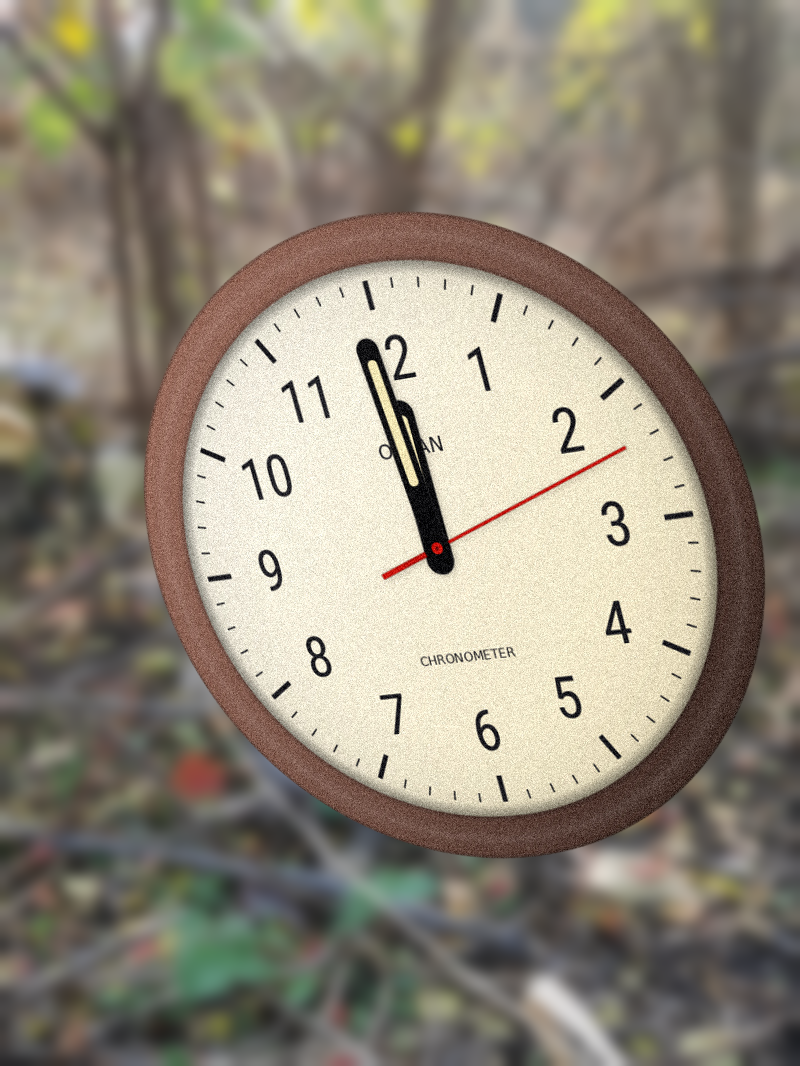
11:59:12
